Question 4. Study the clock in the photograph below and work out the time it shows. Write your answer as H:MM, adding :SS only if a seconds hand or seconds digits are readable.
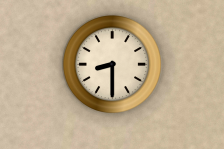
8:30
